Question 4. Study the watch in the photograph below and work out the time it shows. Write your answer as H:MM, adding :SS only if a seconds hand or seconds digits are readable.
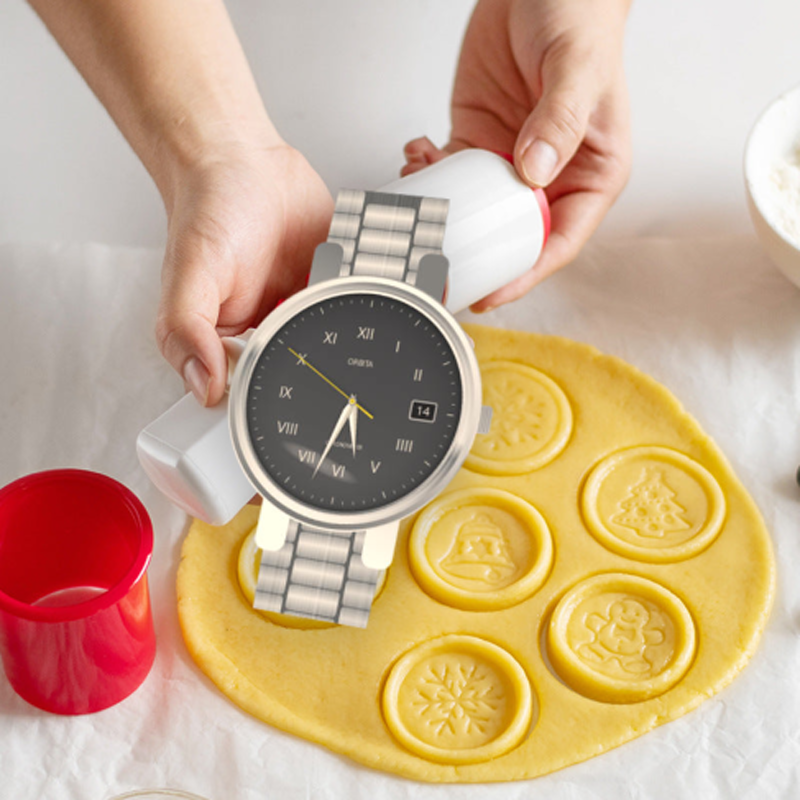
5:32:50
